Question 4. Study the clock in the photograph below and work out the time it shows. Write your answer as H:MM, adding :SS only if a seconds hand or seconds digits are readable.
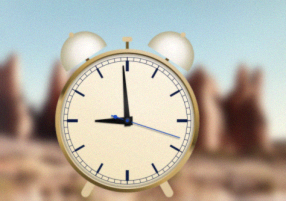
8:59:18
